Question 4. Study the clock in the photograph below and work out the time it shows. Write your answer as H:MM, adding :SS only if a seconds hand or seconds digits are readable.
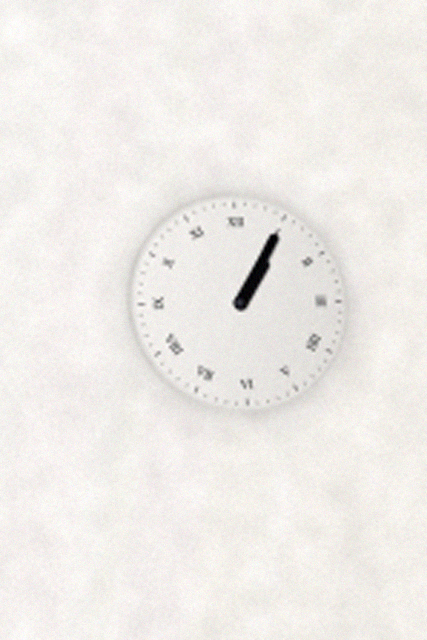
1:05
